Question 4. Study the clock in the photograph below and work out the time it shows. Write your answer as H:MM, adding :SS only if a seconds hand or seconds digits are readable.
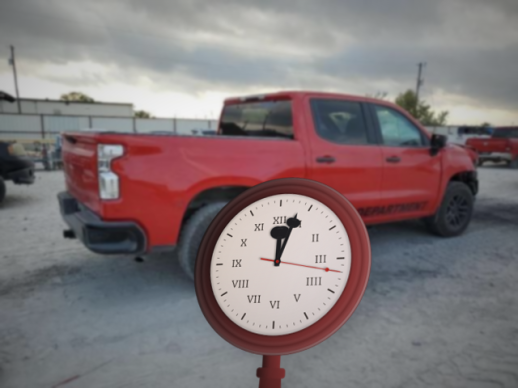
12:03:17
